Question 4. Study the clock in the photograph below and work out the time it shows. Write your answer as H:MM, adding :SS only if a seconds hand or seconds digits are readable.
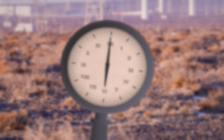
6:00
